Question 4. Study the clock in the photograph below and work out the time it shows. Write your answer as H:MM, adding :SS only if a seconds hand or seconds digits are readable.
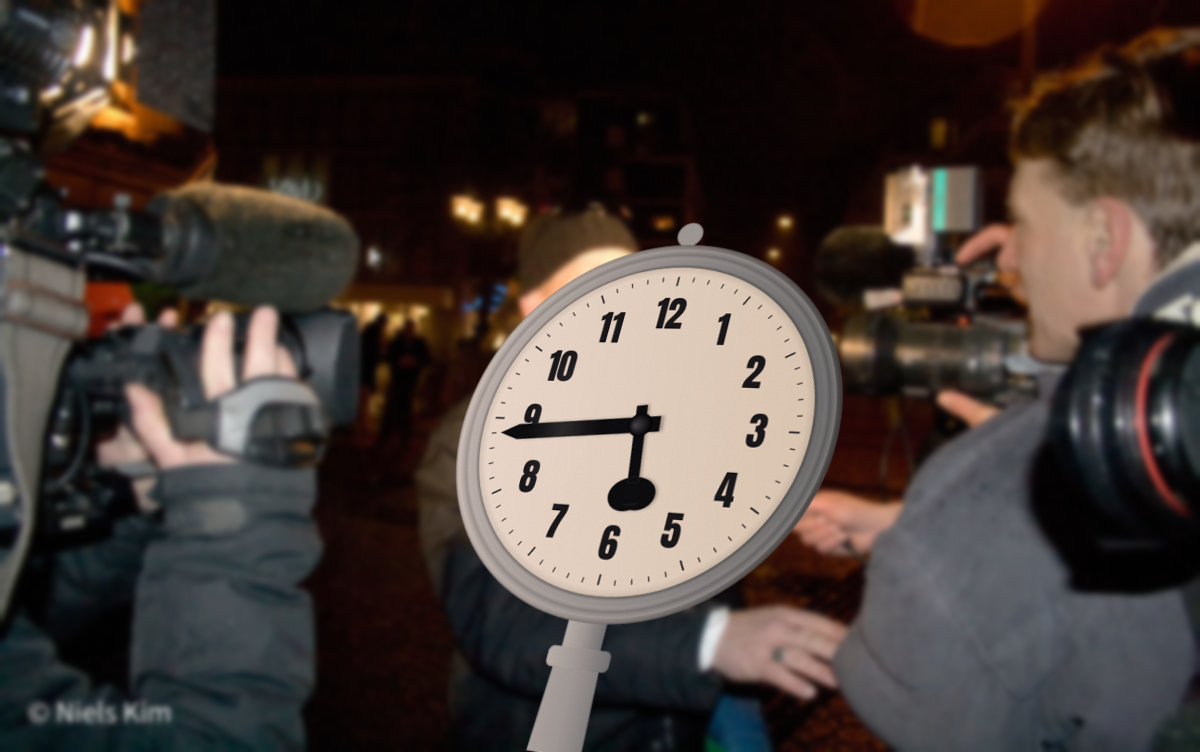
5:44
